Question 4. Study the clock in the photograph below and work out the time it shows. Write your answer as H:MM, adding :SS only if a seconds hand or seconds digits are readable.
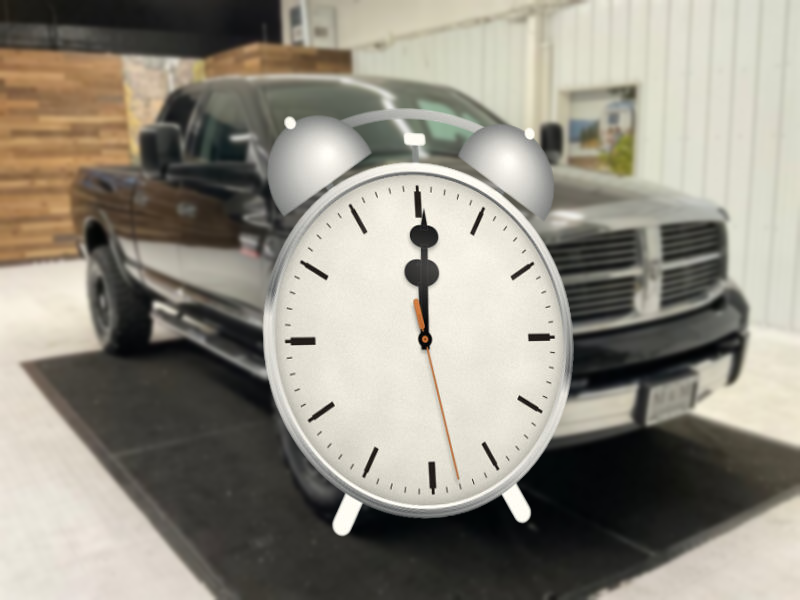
12:00:28
